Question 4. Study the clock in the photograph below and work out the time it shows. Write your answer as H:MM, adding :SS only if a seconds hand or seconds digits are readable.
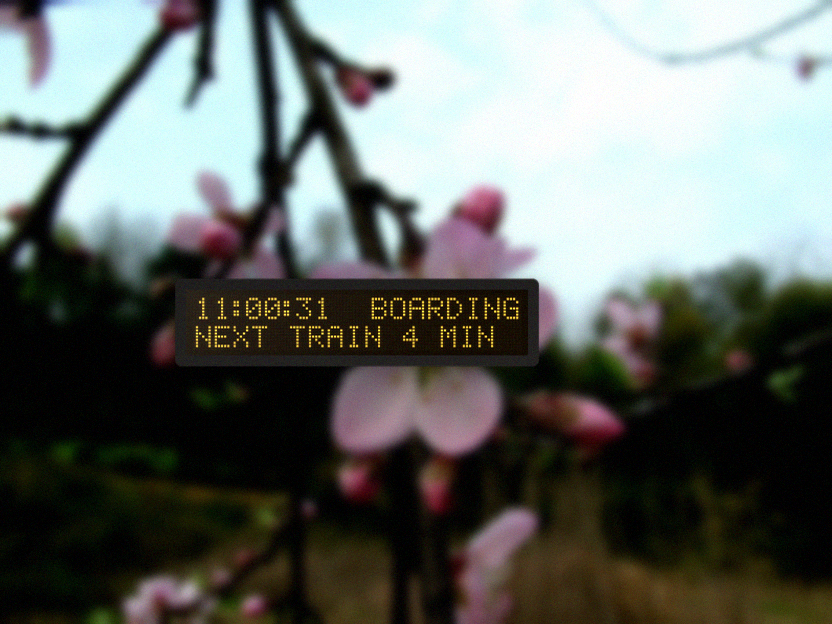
11:00:31
